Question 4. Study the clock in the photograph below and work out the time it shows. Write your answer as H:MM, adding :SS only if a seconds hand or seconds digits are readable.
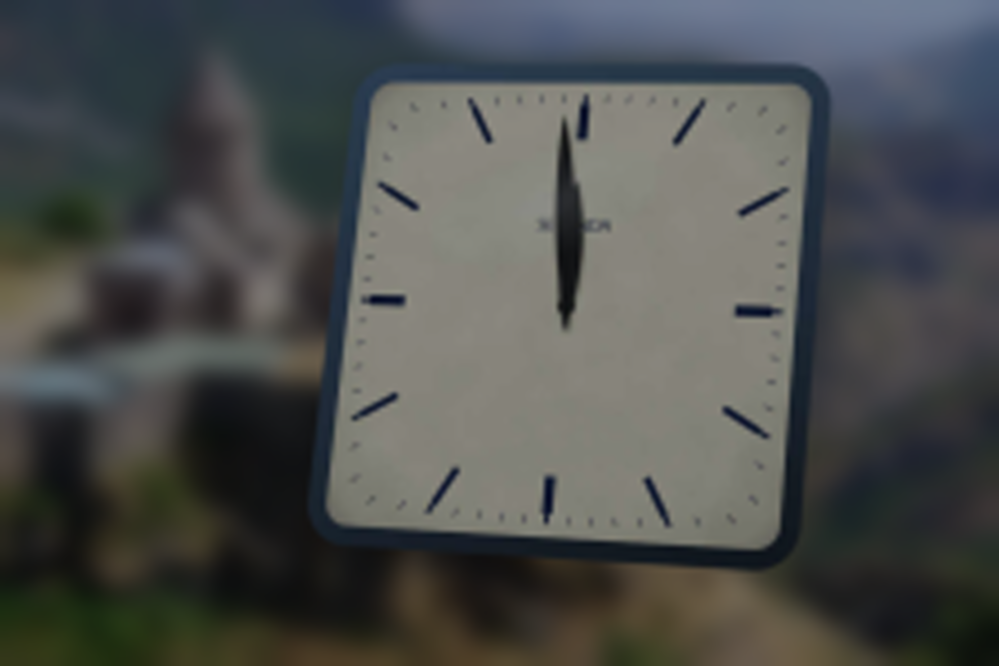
11:59
